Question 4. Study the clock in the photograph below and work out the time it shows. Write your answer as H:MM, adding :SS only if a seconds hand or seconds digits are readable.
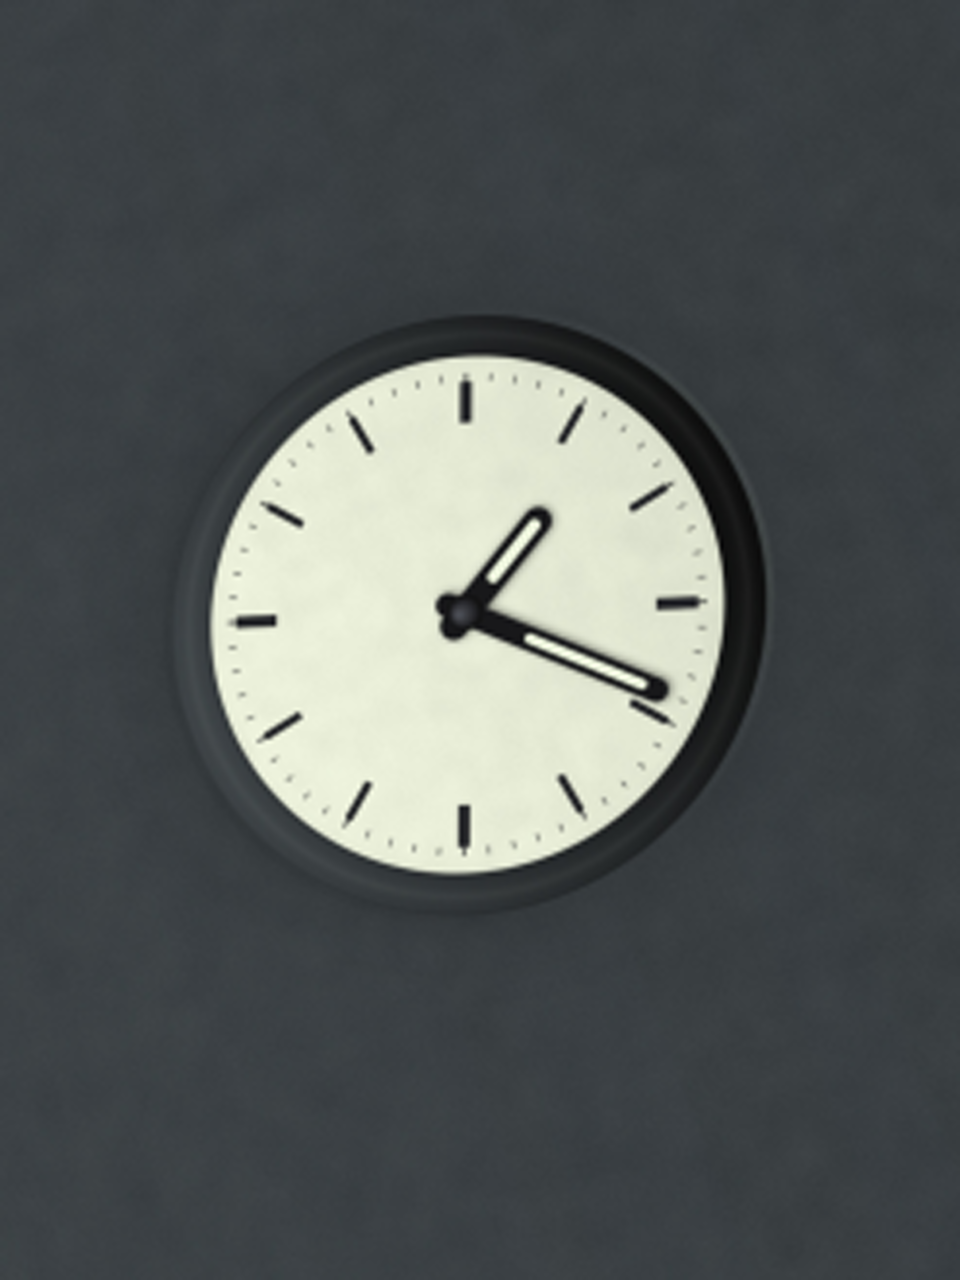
1:19
